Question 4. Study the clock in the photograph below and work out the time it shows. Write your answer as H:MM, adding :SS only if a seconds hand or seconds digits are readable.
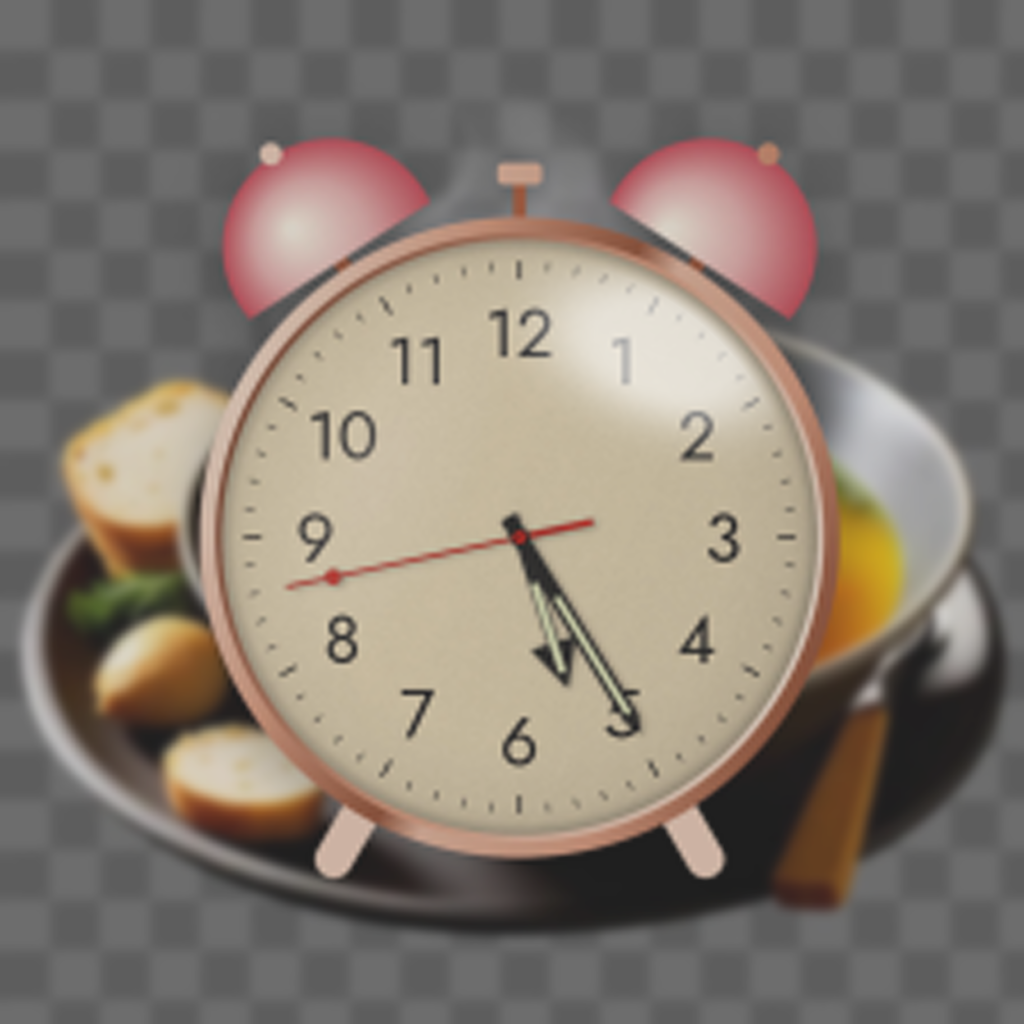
5:24:43
